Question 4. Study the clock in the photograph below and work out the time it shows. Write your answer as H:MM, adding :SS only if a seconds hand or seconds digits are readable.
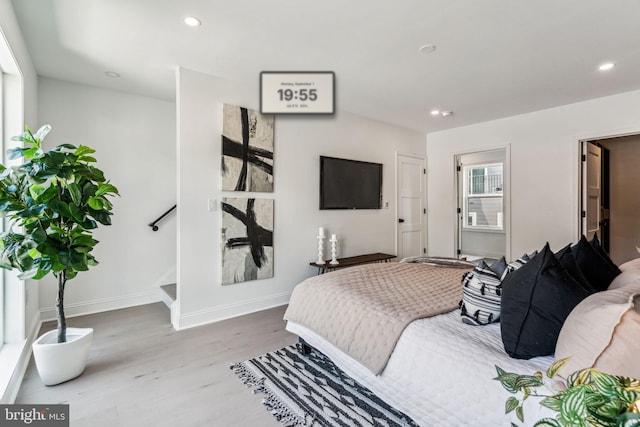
19:55
